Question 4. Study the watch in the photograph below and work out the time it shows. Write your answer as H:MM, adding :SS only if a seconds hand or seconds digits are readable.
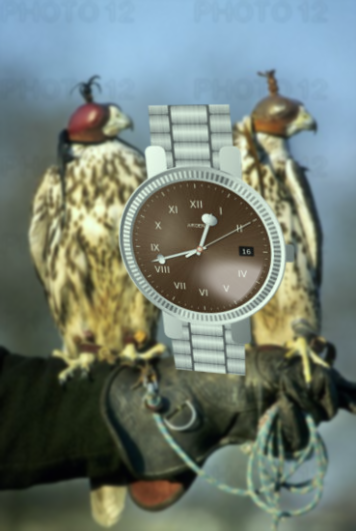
12:42:10
